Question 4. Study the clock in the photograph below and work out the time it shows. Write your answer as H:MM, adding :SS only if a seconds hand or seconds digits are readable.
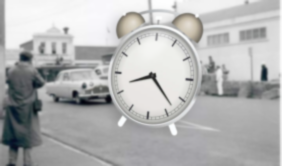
8:23
